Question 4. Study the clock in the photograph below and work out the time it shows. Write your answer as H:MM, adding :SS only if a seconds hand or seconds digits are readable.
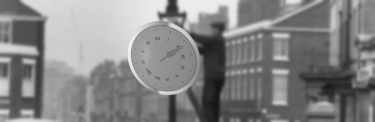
2:11
